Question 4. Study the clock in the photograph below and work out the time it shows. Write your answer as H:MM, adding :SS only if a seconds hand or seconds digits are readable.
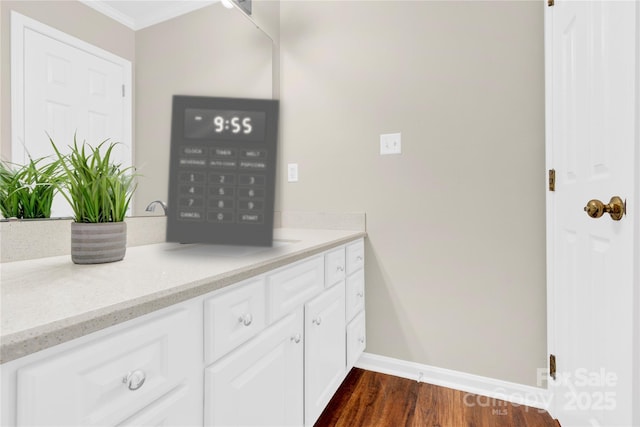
9:55
